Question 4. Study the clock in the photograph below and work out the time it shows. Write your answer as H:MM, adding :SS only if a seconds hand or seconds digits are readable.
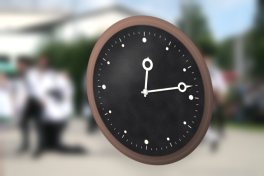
12:13
